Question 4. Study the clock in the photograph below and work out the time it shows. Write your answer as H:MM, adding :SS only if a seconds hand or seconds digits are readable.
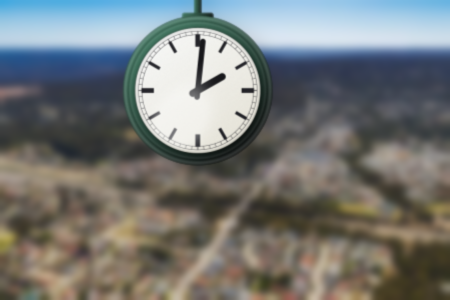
2:01
